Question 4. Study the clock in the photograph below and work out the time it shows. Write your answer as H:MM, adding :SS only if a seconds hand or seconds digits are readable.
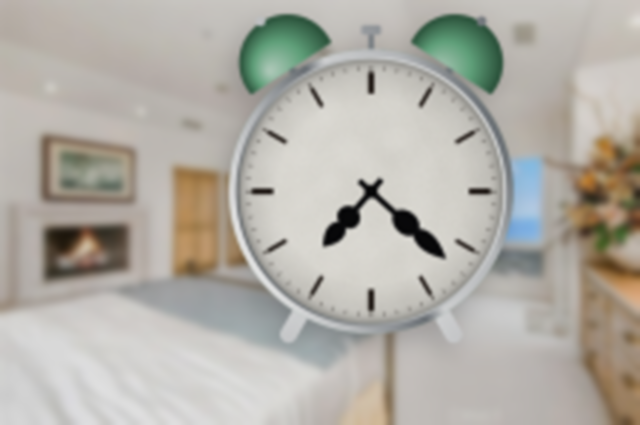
7:22
